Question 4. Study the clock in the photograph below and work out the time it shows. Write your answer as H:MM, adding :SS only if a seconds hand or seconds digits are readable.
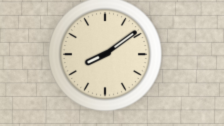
8:09
